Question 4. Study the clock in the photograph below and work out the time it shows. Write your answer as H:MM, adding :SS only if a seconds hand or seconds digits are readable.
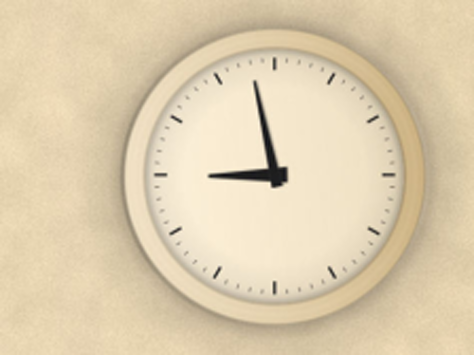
8:58
